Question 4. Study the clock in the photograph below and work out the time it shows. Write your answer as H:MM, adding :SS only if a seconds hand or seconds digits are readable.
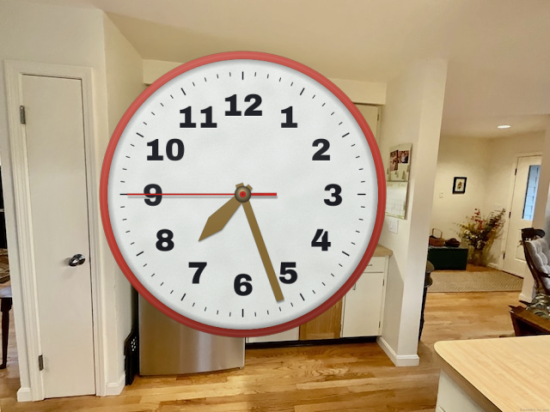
7:26:45
